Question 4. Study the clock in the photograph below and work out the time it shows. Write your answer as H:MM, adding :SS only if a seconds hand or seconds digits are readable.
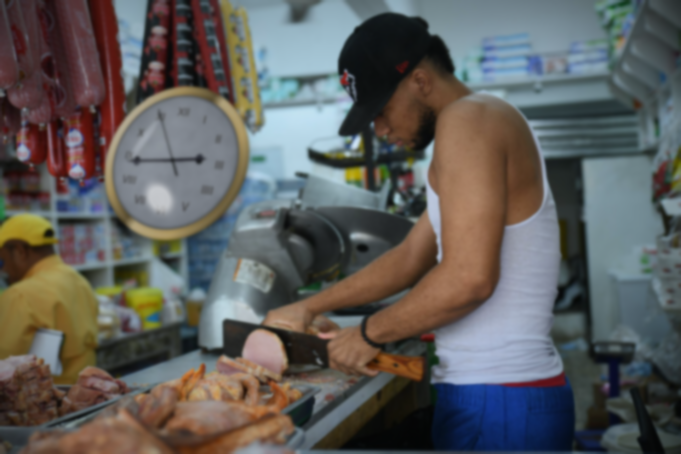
2:43:55
